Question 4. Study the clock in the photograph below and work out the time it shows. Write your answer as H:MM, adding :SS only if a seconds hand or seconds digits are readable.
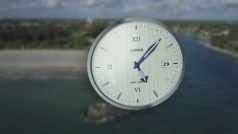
5:07
